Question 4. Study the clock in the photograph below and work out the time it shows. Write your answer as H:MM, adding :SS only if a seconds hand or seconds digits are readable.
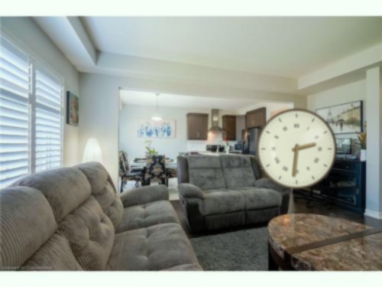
2:31
